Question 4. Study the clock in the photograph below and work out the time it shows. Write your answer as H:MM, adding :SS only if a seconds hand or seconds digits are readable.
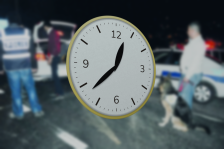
12:38
